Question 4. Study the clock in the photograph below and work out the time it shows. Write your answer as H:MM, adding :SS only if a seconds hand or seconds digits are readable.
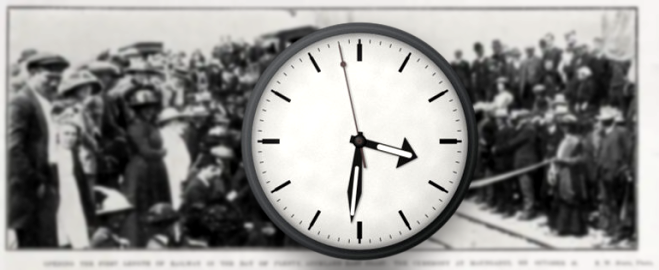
3:30:58
